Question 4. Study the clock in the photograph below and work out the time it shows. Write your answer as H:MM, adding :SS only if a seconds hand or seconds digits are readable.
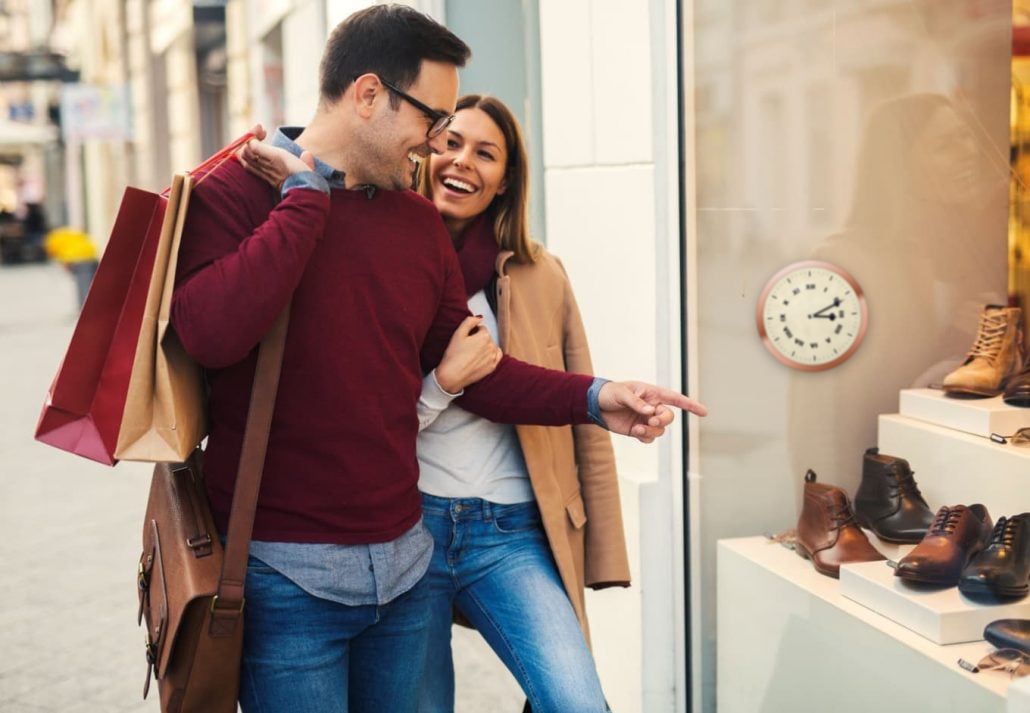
3:11
